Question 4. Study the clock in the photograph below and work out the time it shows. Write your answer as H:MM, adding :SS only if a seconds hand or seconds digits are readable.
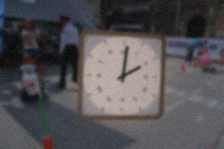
2:01
